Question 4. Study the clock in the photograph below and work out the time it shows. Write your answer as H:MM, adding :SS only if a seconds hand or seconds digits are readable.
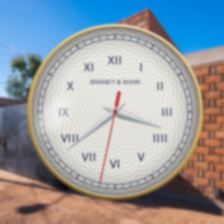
3:38:32
